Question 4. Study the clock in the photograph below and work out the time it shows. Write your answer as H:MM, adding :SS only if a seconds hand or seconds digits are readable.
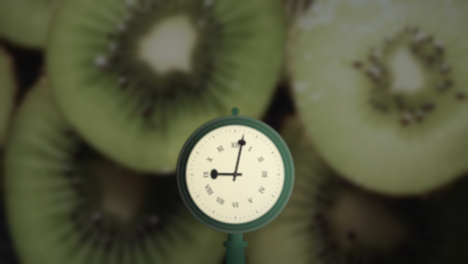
9:02
